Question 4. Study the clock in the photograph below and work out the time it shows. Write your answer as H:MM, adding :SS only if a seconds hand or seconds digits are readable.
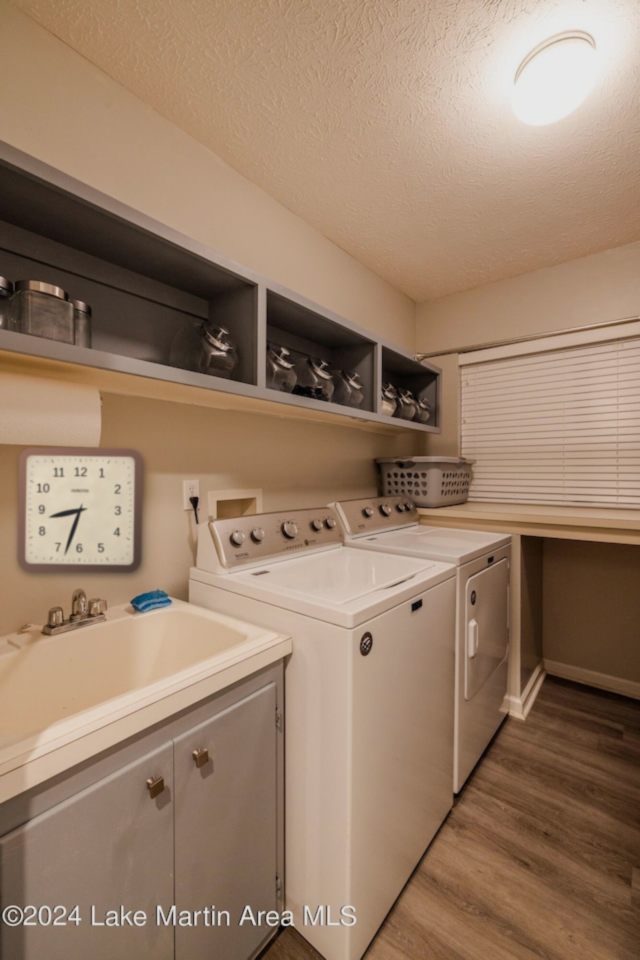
8:33
